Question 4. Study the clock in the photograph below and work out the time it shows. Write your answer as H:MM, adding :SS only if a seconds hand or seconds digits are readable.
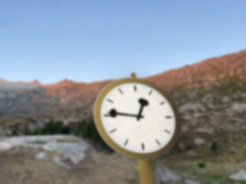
12:46
